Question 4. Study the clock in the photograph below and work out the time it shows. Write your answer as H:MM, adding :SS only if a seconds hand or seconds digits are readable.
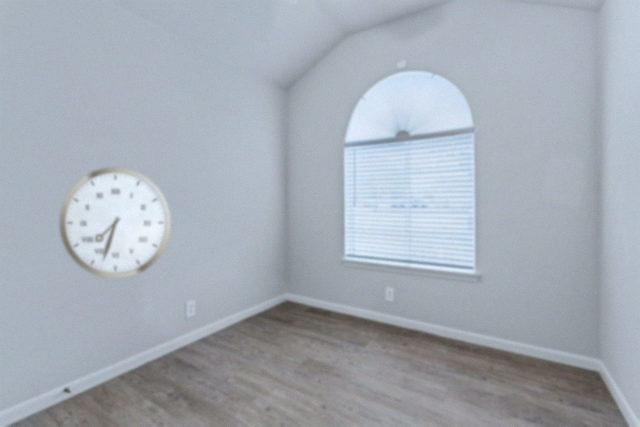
7:33
